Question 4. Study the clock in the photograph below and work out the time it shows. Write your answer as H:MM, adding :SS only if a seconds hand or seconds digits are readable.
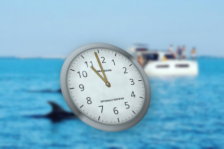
10:59
